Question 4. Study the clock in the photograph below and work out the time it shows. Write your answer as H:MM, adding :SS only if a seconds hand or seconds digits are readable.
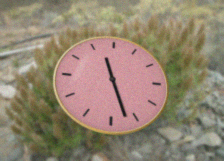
11:27
